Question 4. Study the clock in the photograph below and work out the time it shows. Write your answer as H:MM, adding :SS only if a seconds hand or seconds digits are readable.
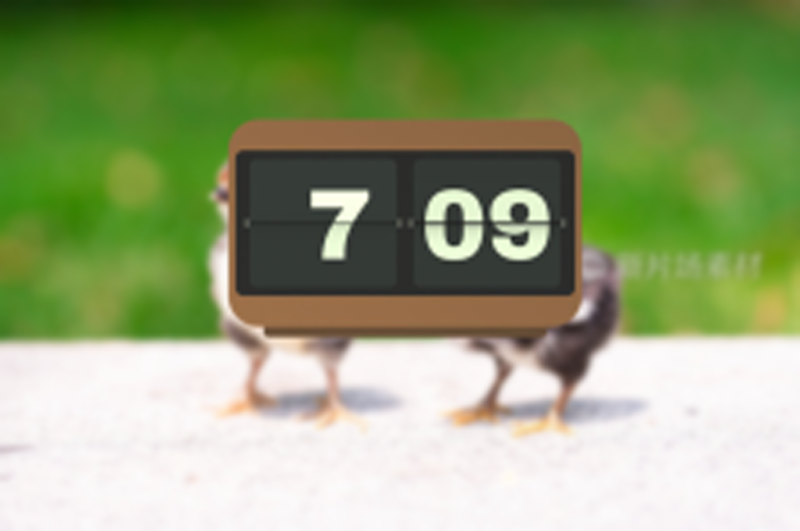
7:09
